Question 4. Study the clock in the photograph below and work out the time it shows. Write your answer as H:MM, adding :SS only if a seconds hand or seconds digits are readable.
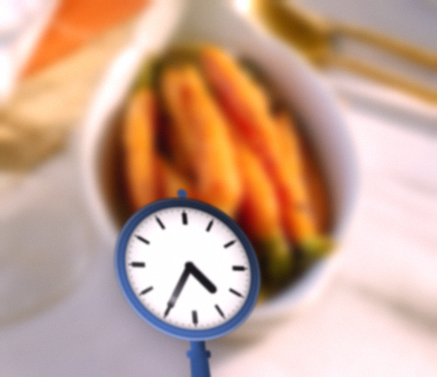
4:35
